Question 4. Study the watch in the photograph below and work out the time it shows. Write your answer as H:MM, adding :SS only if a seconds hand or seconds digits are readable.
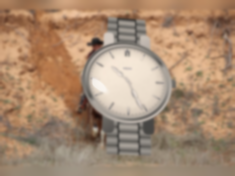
10:26
